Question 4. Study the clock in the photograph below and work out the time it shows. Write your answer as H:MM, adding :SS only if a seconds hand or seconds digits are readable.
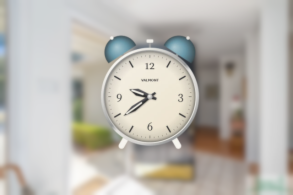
9:39
